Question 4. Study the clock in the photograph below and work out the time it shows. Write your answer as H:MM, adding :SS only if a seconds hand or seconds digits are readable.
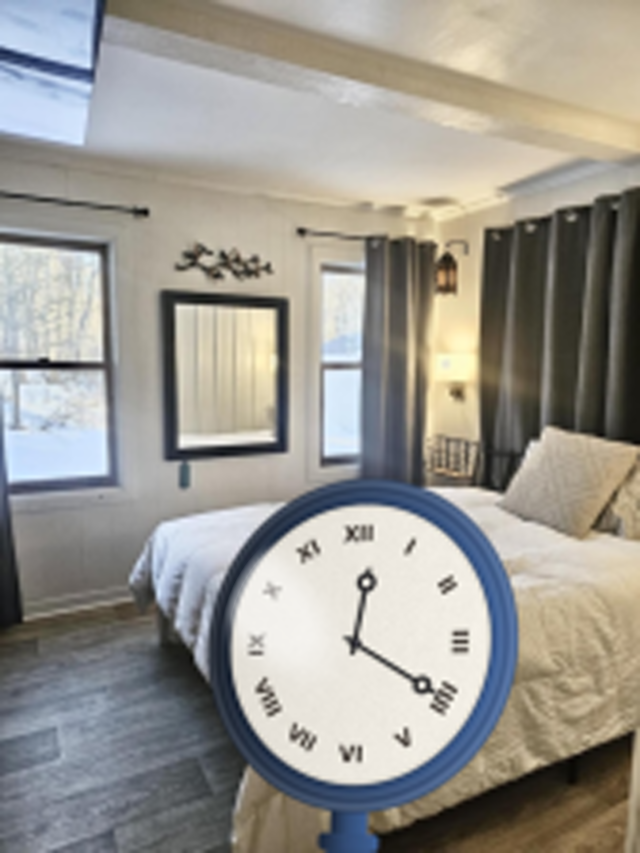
12:20
